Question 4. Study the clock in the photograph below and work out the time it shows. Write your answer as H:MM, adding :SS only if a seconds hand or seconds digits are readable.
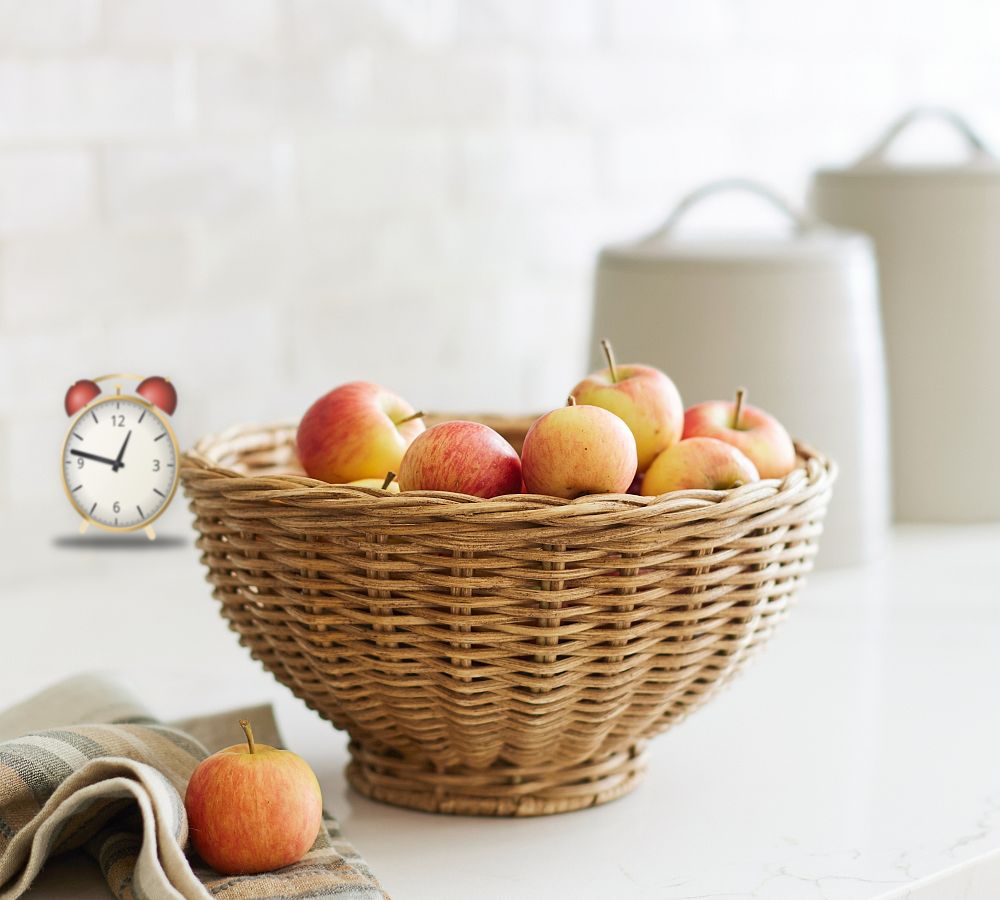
12:47
